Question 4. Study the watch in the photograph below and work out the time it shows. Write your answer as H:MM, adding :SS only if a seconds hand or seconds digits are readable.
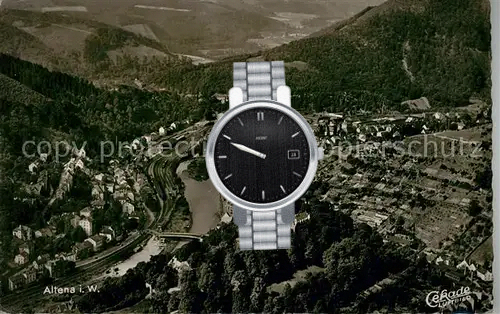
9:49
